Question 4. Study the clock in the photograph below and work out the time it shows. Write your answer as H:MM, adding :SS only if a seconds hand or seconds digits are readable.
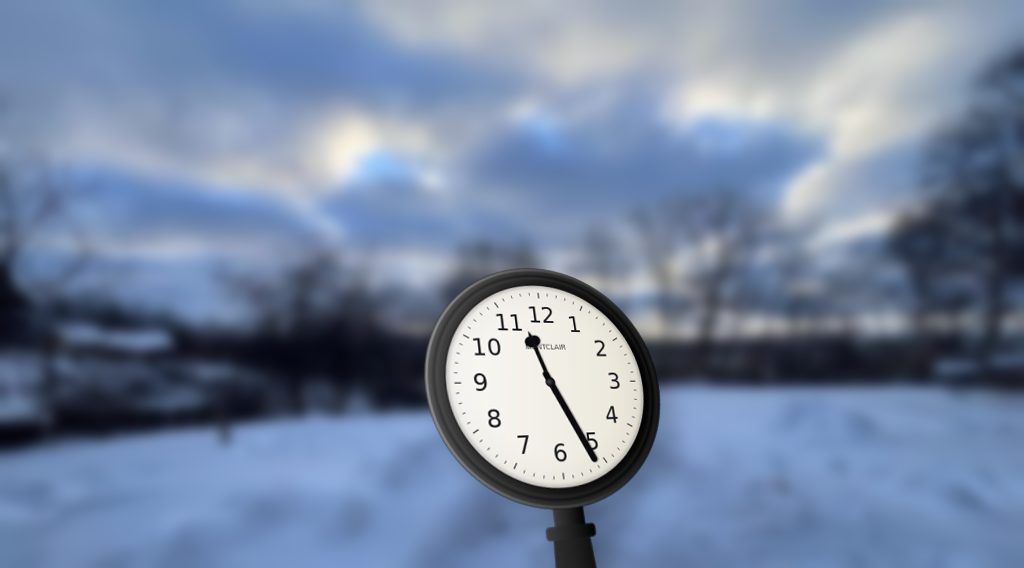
11:26
